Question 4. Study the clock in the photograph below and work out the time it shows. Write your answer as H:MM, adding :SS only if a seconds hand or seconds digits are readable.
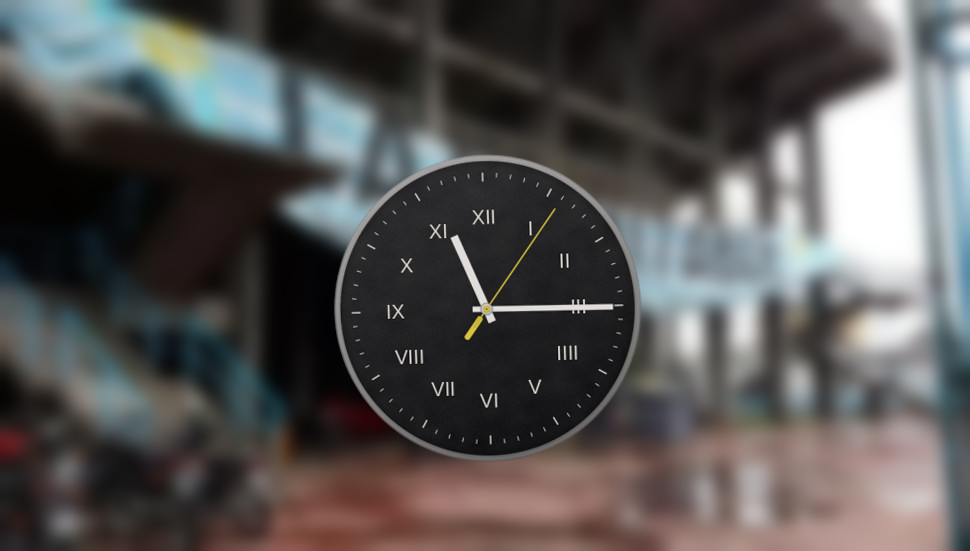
11:15:06
